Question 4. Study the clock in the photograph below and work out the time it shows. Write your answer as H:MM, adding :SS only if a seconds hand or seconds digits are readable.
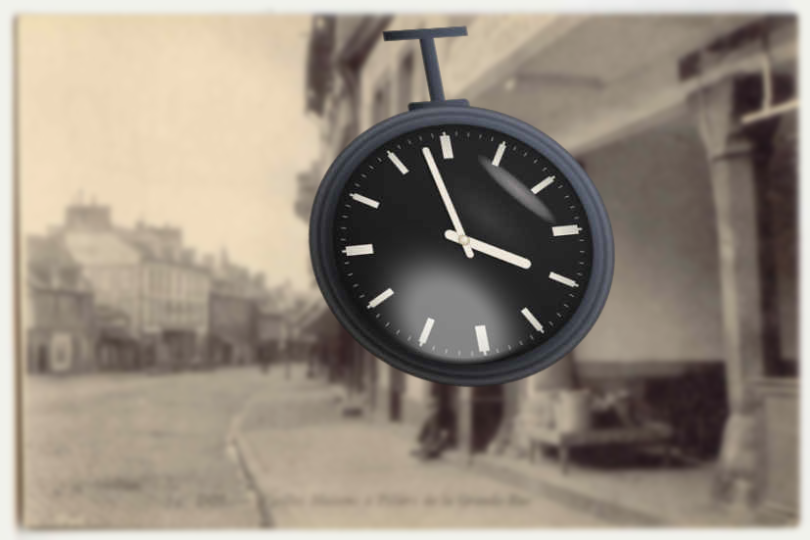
3:58
